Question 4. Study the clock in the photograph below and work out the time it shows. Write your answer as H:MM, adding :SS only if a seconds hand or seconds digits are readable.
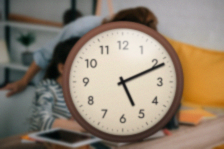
5:11
